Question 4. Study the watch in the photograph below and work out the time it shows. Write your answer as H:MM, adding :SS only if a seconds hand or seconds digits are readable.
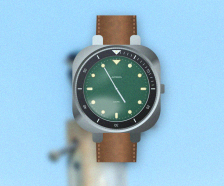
4:55
